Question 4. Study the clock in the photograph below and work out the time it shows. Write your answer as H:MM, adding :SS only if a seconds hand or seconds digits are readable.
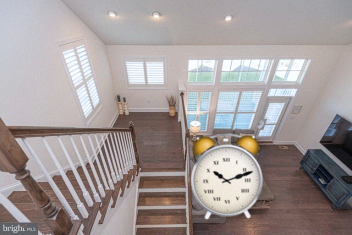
10:12
